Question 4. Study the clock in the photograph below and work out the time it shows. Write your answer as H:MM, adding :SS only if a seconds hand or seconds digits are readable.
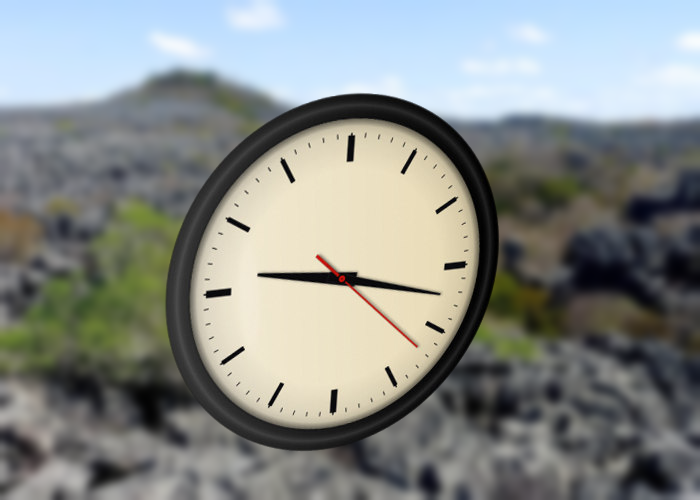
9:17:22
